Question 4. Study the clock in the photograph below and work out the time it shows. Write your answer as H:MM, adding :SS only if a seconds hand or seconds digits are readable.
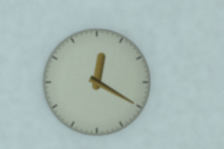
12:20
